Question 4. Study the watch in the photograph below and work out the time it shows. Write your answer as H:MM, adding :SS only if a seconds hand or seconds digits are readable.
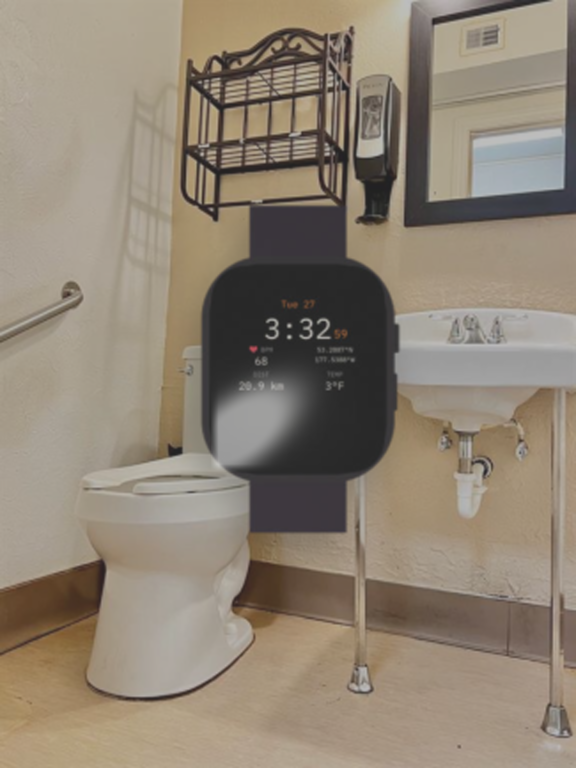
3:32
